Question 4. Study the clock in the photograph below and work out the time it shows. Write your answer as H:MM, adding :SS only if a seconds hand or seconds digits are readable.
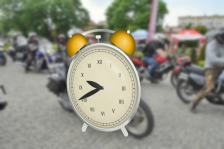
9:41
